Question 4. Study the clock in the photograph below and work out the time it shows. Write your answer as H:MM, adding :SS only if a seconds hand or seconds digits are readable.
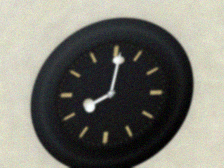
8:01
